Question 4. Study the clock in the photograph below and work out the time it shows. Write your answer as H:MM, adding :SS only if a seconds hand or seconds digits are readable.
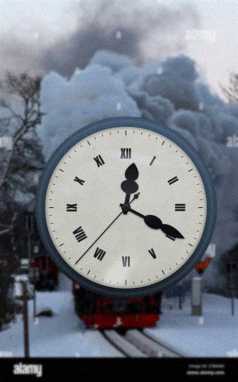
12:19:37
